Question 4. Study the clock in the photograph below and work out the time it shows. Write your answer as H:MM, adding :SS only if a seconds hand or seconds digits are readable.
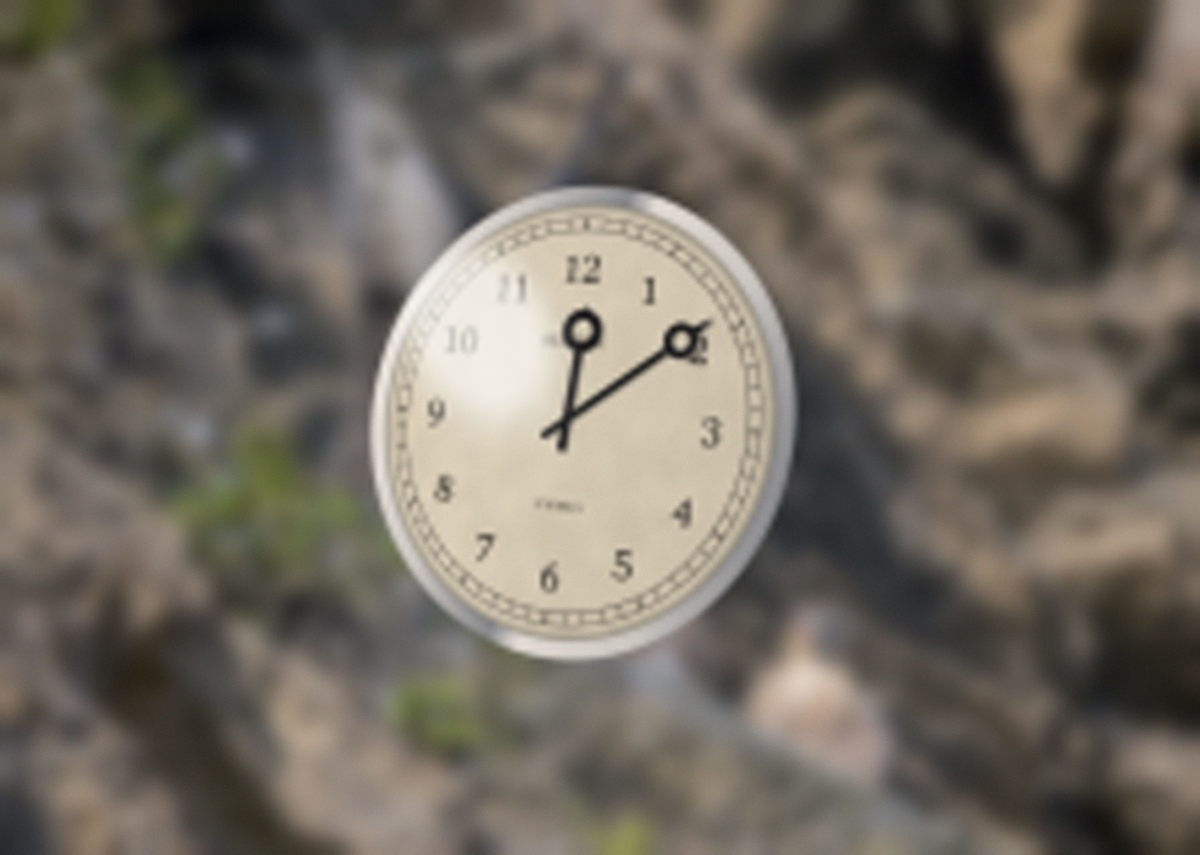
12:09
